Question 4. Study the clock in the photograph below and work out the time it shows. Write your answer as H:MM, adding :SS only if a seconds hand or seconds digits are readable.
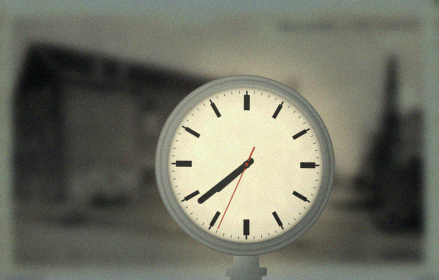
7:38:34
